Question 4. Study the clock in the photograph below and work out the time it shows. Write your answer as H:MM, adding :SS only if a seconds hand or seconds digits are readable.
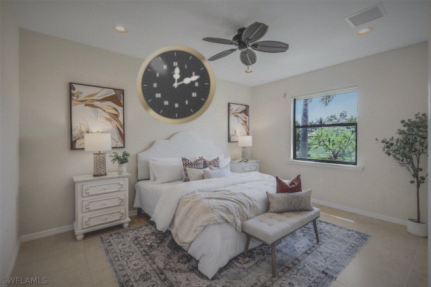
12:12
